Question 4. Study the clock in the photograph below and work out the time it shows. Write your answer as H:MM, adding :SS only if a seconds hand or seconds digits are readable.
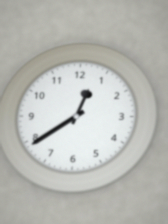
12:39
